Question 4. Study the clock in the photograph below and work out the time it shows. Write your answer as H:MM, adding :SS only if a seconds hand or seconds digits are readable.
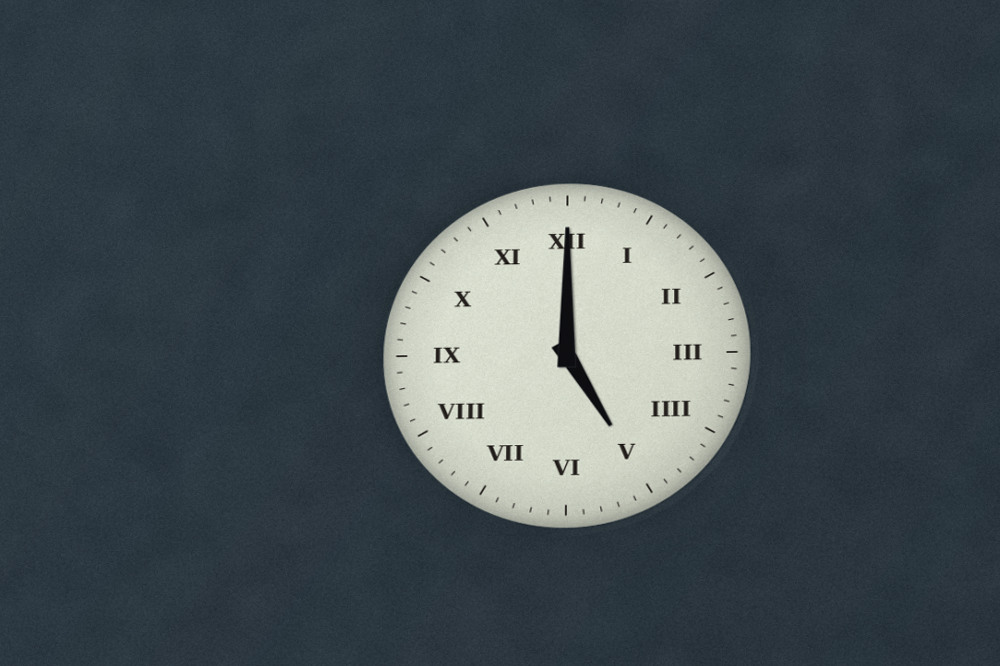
5:00
